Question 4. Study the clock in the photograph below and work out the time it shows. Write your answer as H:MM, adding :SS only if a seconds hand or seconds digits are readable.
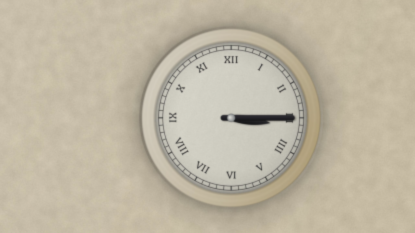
3:15
